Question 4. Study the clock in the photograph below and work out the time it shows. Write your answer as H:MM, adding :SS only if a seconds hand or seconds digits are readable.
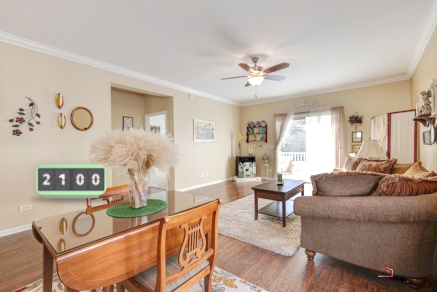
21:00
